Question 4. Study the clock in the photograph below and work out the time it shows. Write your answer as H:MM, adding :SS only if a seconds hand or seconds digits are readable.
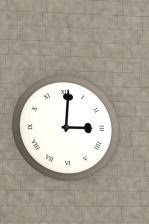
3:01
